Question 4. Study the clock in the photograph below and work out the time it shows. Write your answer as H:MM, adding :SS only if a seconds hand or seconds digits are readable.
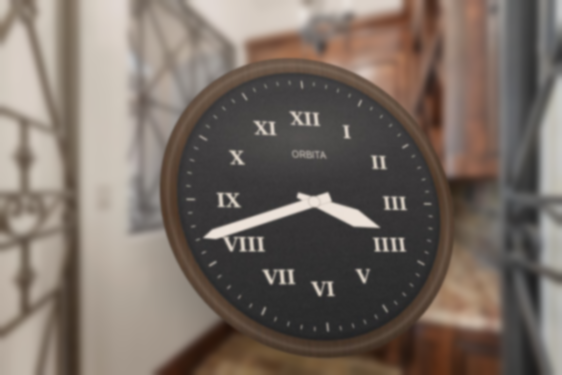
3:42
